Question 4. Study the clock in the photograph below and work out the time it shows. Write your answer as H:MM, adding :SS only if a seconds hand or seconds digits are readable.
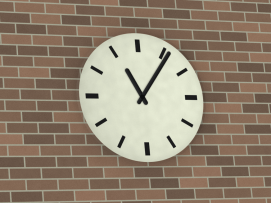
11:06
